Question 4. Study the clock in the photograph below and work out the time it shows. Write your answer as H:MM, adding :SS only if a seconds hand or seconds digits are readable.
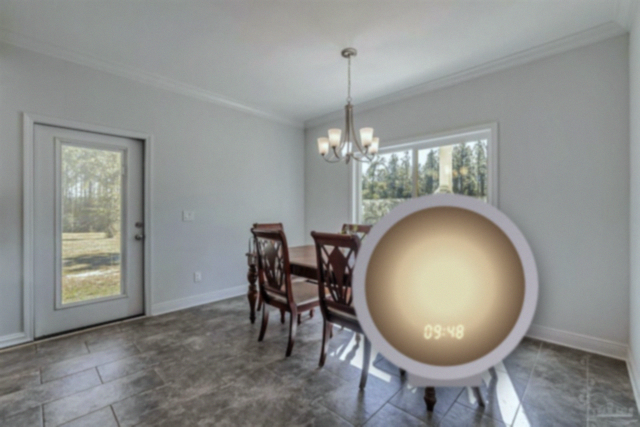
9:48
